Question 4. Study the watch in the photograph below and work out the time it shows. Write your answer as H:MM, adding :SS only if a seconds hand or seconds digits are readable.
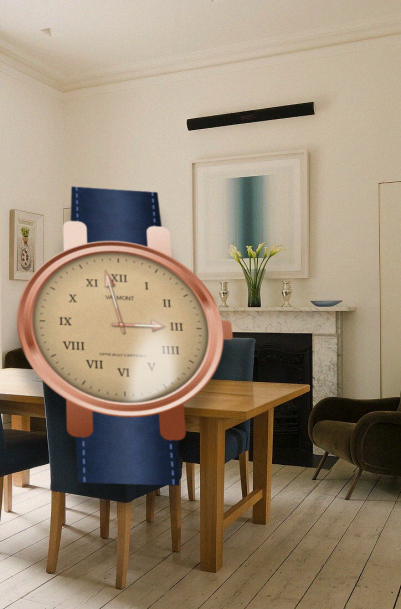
2:58
